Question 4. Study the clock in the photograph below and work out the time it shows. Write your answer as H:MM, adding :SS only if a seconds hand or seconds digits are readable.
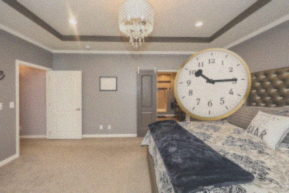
10:15
